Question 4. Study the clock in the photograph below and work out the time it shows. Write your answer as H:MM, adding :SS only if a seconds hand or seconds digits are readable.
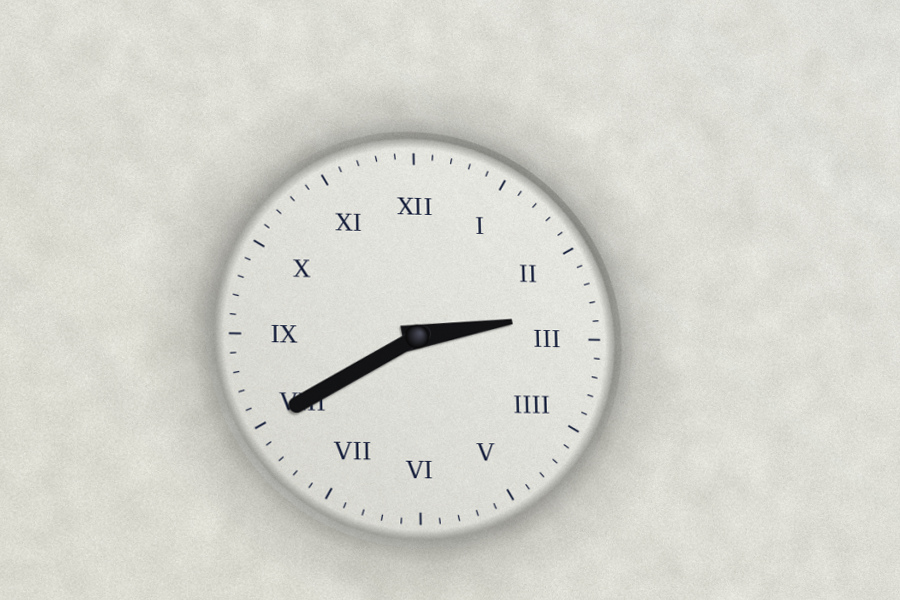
2:40
